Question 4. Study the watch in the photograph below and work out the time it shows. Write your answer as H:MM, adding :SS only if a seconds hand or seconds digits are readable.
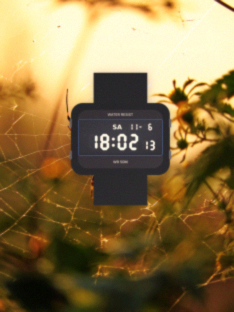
18:02:13
